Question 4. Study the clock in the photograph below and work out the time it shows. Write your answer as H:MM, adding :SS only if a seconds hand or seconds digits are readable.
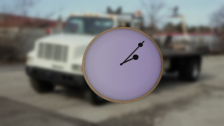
2:07
